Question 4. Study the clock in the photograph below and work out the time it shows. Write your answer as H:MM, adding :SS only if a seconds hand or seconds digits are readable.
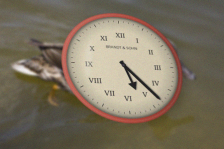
5:23
